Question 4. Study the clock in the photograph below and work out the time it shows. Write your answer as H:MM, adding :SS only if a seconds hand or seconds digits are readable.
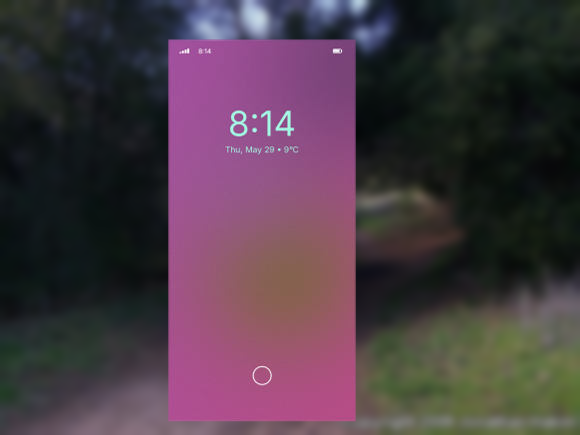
8:14
